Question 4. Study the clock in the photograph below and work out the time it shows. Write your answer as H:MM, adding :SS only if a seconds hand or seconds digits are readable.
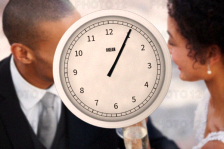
1:05
